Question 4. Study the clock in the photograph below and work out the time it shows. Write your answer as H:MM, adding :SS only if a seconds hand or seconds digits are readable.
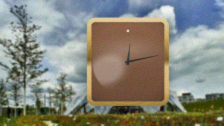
12:13
